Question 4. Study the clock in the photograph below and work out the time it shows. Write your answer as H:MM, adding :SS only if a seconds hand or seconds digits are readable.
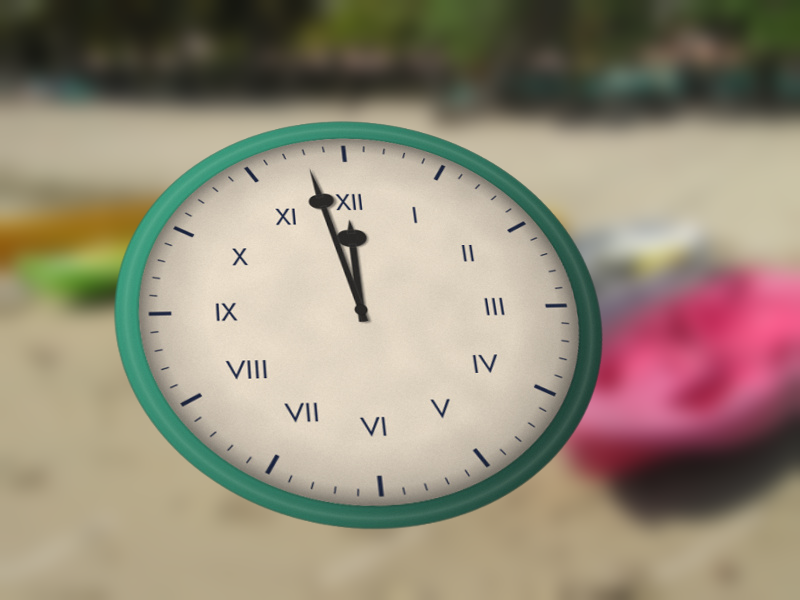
11:58
